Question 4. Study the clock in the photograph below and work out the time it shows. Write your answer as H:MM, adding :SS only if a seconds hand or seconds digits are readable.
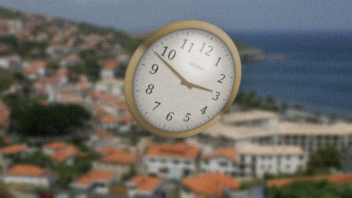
2:48
